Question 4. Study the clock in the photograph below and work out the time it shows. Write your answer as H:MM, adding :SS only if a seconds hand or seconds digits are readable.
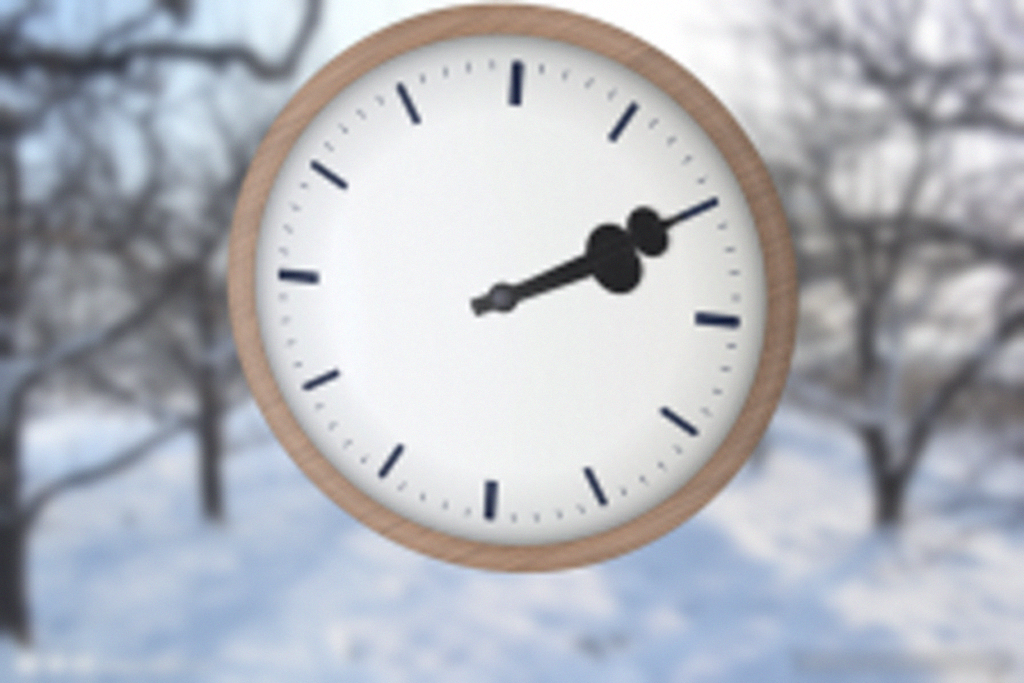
2:10
